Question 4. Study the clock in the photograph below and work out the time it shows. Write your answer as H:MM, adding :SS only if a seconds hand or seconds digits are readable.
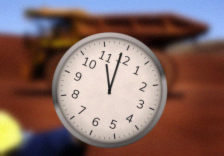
10:59
